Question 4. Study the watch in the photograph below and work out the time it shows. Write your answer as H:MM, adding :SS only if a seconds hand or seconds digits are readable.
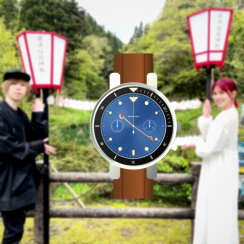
10:21
